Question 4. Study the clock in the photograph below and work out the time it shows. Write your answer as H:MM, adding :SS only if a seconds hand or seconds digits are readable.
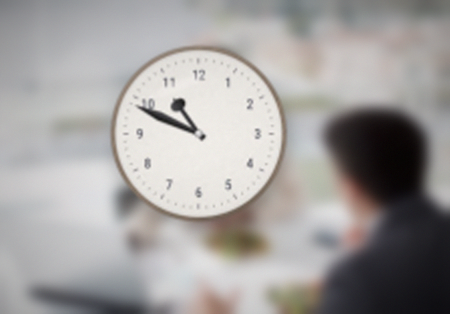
10:49
